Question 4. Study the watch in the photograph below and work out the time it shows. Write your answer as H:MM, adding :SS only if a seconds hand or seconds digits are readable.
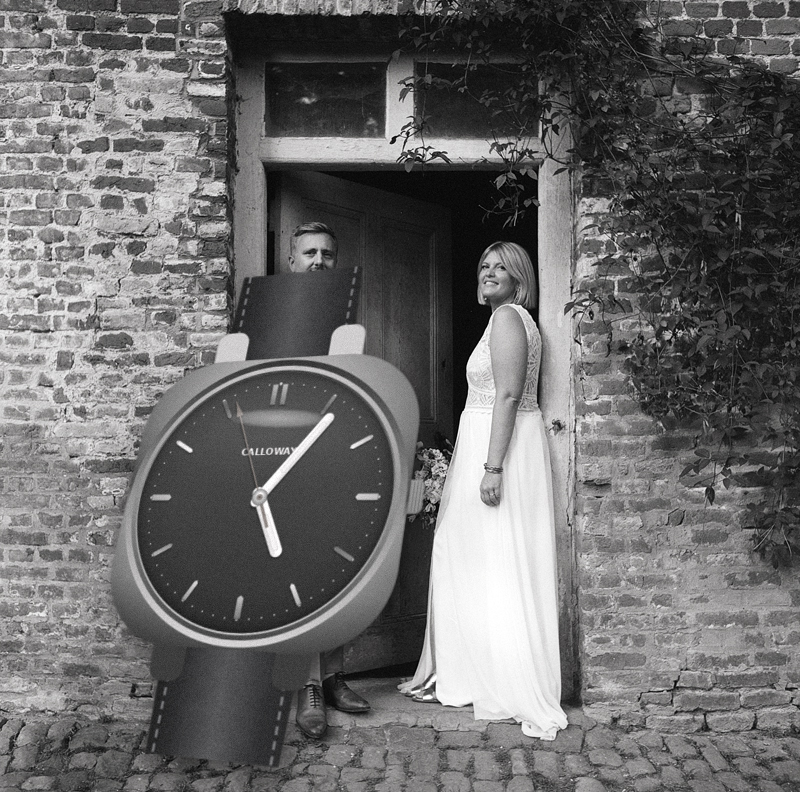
5:05:56
